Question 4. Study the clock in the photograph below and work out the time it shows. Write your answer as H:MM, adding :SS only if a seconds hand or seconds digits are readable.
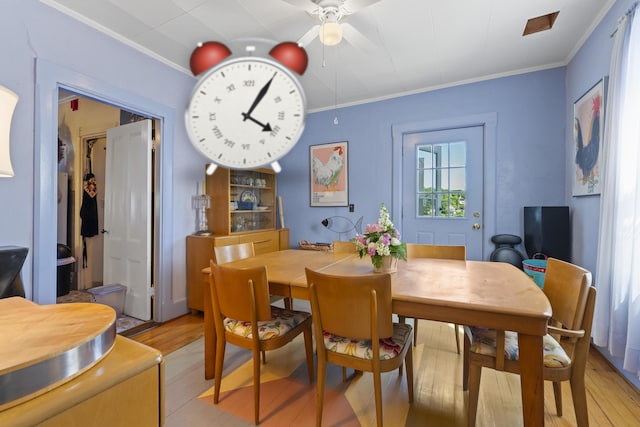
4:05
